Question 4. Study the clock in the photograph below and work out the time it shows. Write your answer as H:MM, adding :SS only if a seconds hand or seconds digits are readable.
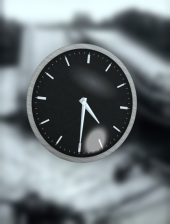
4:30
